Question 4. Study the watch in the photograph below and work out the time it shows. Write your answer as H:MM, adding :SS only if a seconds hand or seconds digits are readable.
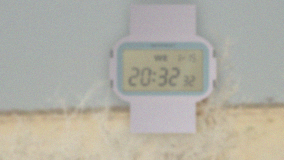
20:32
